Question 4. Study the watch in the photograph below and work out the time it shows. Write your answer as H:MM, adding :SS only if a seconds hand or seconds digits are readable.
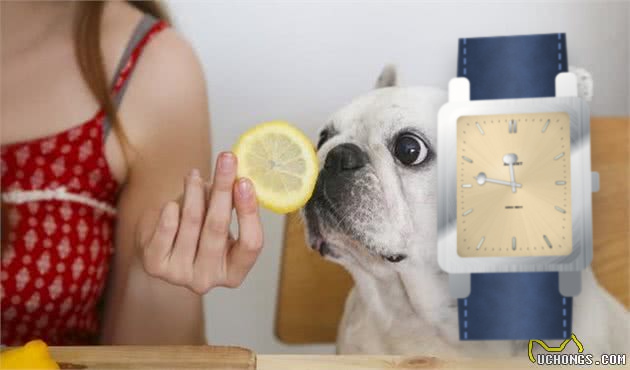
11:47
